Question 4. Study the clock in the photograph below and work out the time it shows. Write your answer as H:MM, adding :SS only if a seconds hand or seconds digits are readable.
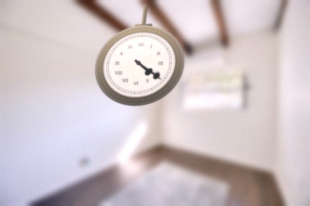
4:21
